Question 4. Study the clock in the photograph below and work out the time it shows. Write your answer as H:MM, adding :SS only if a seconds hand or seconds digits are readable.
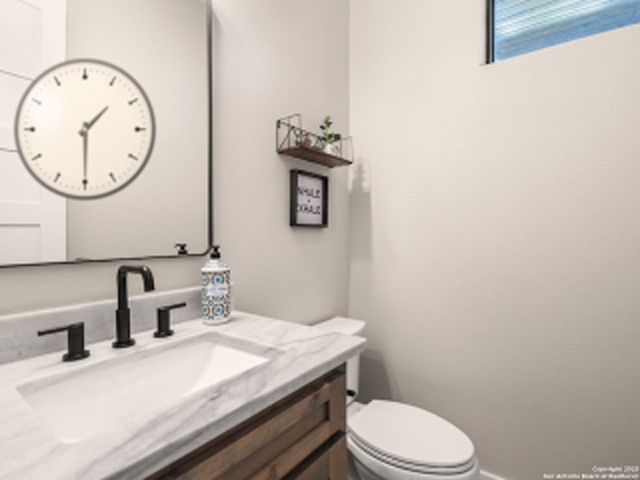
1:30
